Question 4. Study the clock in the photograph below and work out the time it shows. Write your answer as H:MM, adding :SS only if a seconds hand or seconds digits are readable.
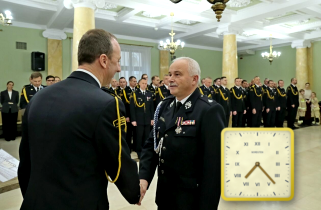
7:23
